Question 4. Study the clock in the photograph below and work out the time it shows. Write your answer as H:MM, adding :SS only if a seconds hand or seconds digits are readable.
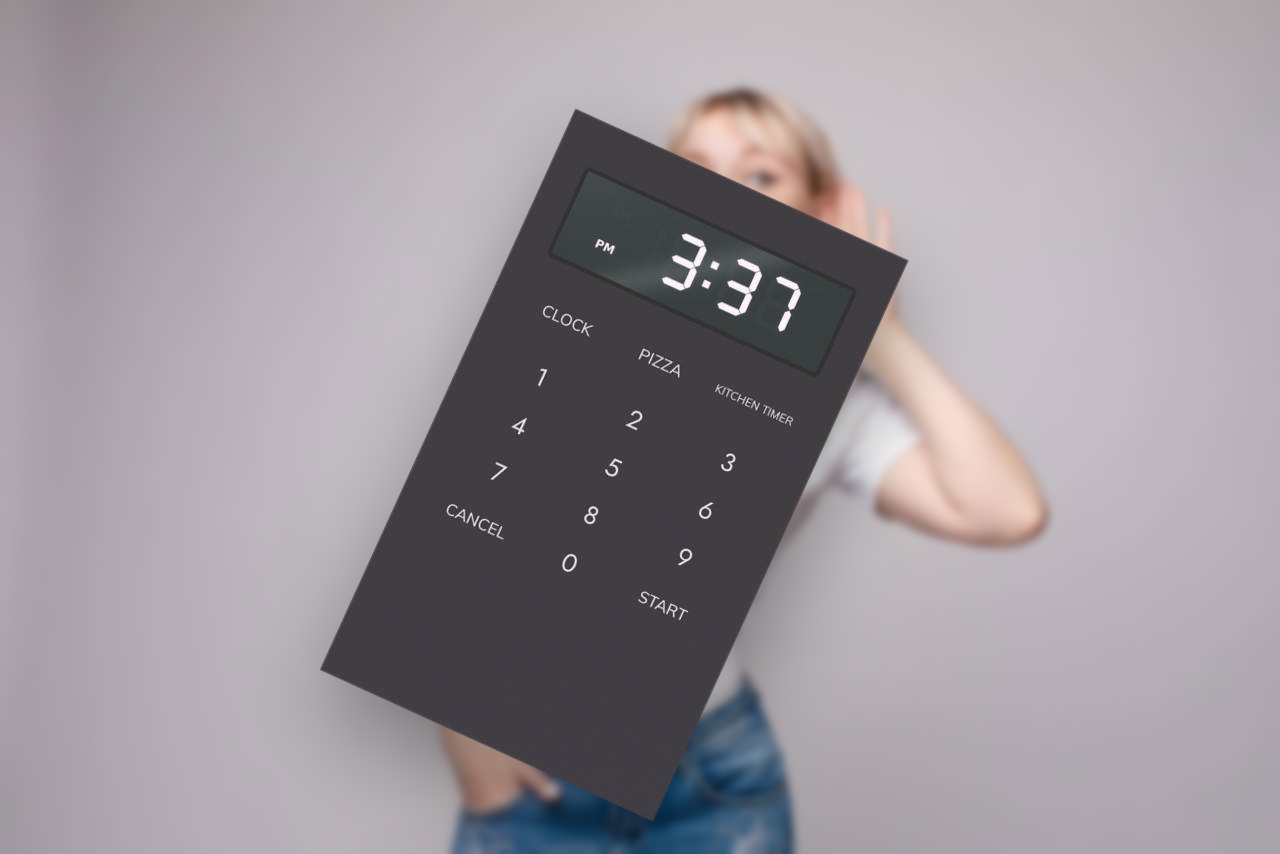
3:37
